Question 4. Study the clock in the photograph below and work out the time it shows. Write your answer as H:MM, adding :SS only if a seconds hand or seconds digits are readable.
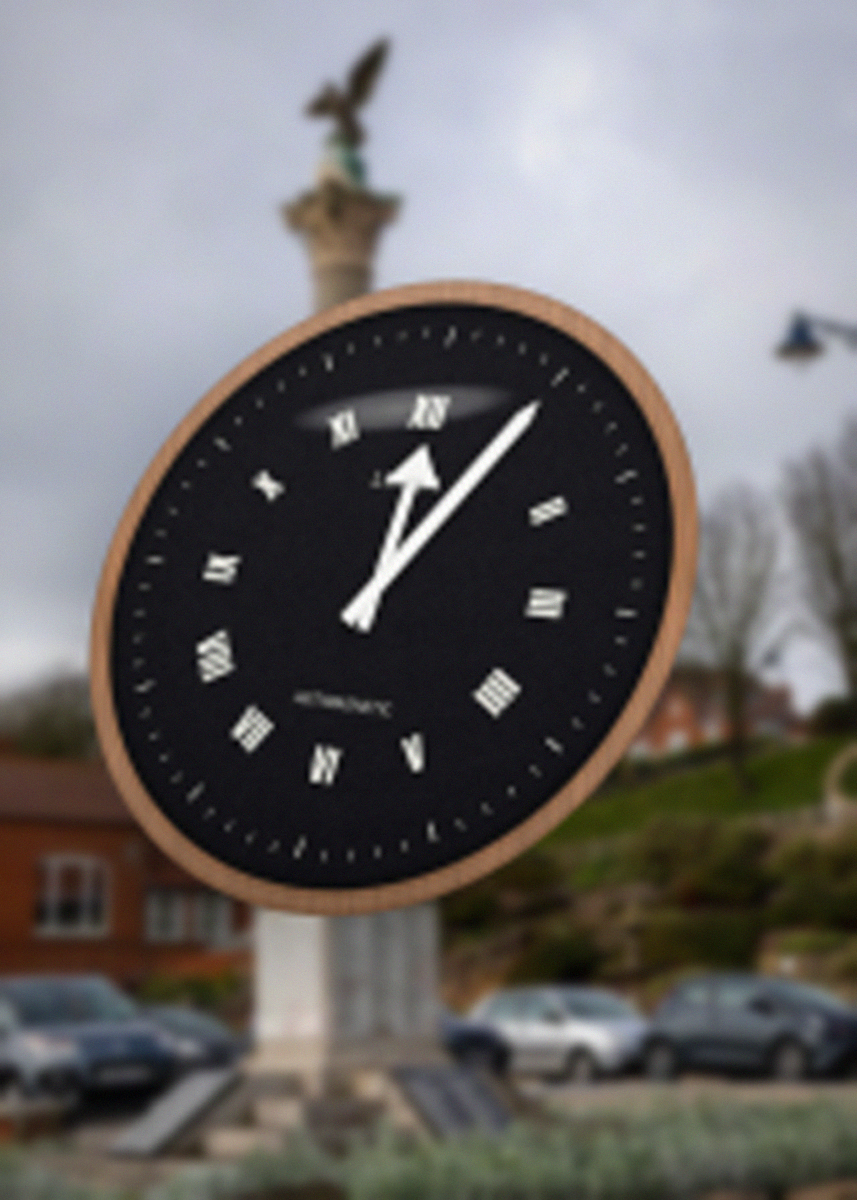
12:05
